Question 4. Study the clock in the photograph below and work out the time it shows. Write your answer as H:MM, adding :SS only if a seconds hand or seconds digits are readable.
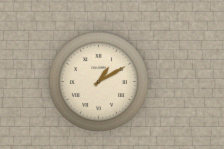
1:10
